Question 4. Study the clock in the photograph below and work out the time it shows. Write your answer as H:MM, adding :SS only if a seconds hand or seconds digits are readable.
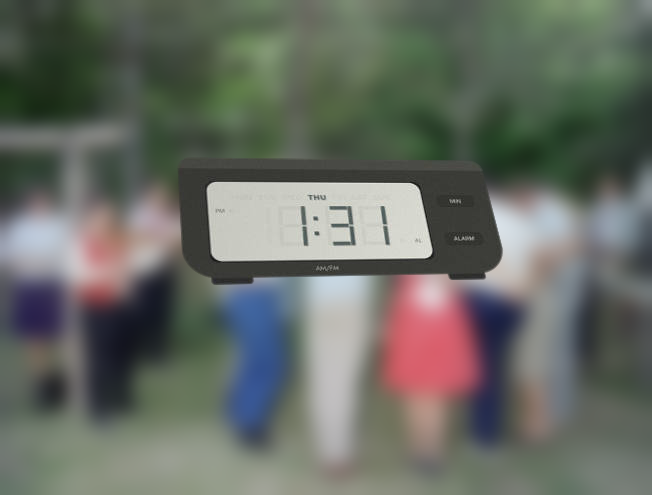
1:31
